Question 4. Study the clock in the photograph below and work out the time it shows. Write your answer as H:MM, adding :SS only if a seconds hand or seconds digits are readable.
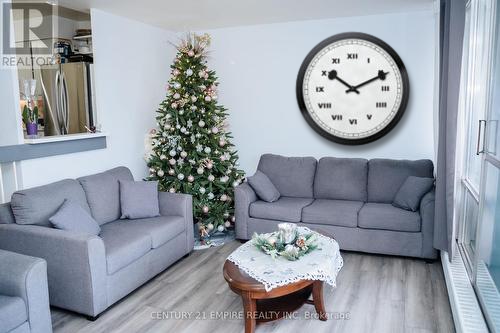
10:11
